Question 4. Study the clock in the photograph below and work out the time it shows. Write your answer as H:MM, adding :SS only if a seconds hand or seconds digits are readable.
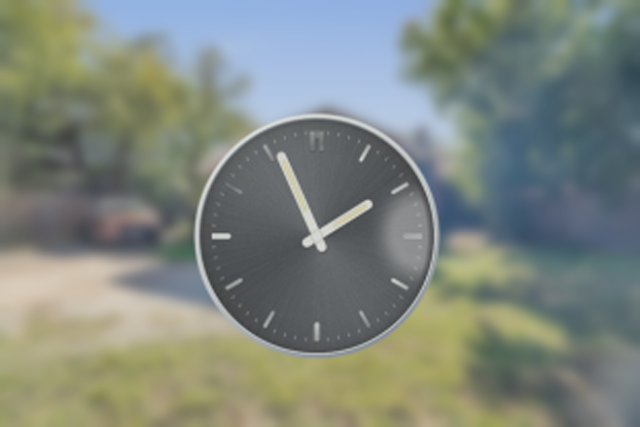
1:56
